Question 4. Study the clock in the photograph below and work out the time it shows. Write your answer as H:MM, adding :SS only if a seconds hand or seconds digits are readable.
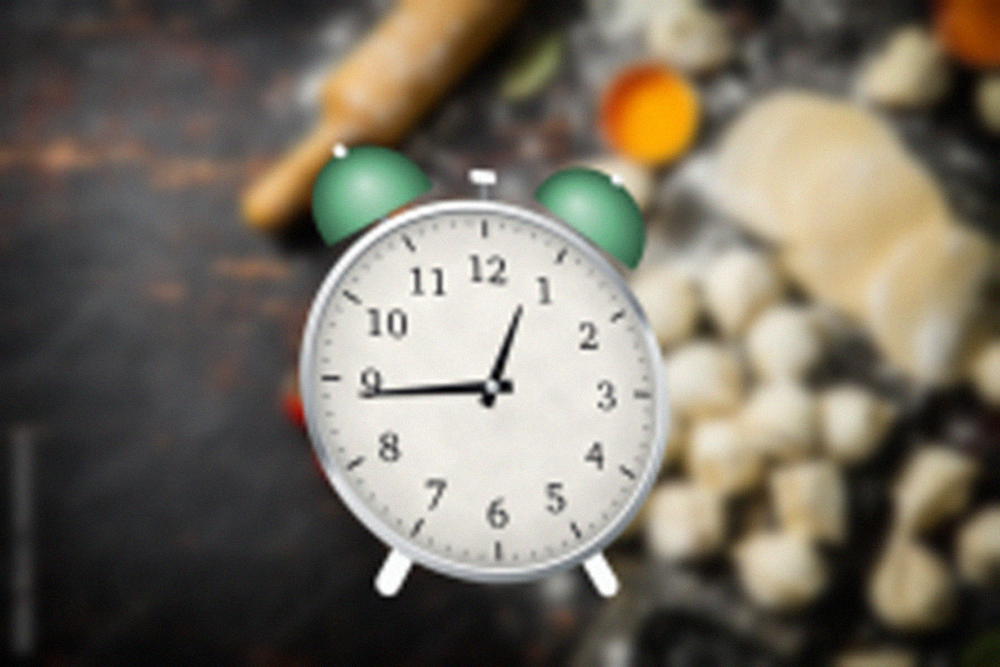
12:44
